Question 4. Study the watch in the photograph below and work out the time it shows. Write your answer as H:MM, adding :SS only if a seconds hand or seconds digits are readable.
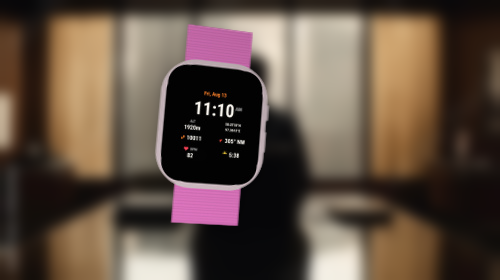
11:10
